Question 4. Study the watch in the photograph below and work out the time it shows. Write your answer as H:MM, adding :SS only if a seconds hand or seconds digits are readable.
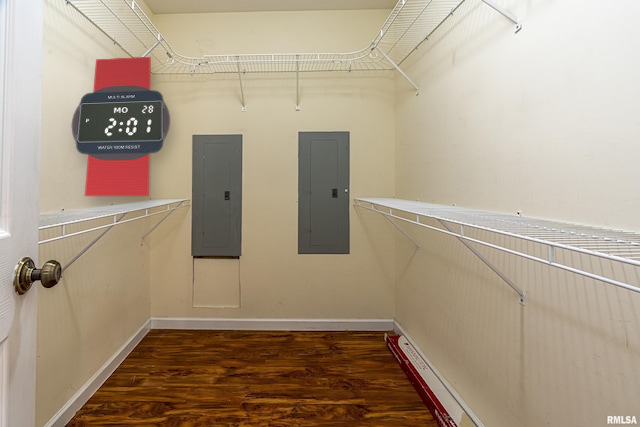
2:01
